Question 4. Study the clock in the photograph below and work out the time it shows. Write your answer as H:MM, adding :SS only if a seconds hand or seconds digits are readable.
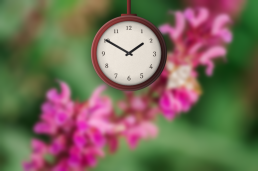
1:50
